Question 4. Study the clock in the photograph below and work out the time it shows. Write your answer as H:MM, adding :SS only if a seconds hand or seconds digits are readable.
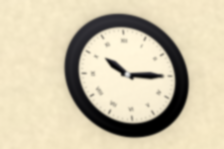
10:15
